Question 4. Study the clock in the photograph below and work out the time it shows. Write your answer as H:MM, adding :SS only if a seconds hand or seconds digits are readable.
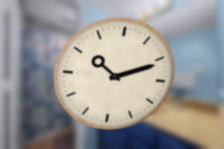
10:11
